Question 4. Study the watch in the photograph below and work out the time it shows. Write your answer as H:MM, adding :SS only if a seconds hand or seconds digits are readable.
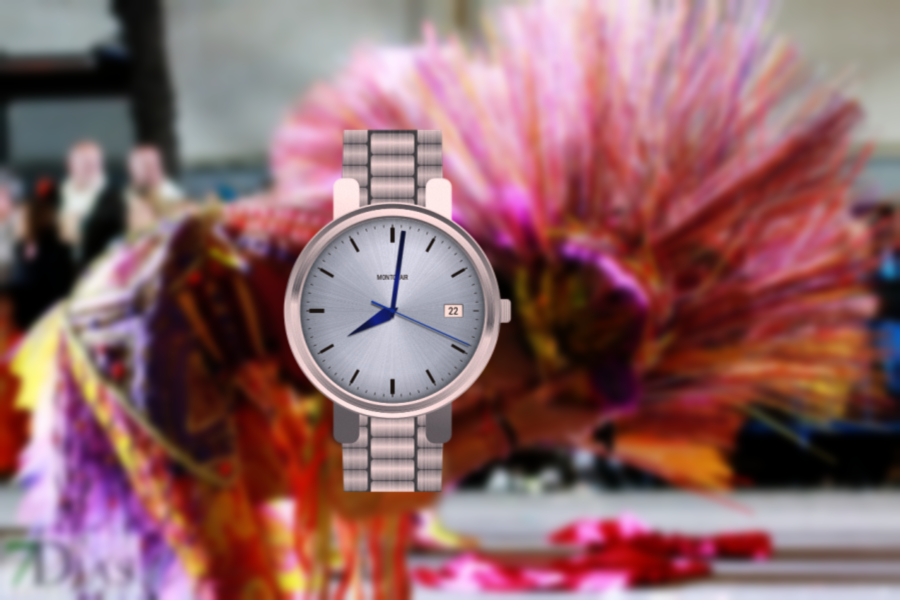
8:01:19
